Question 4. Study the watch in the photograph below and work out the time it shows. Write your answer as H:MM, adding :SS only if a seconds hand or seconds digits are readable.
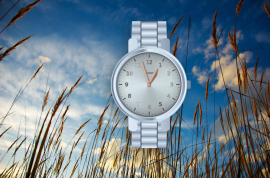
12:57
